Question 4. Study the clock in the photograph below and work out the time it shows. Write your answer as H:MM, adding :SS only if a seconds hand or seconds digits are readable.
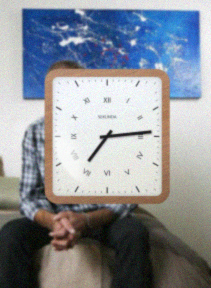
7:14
